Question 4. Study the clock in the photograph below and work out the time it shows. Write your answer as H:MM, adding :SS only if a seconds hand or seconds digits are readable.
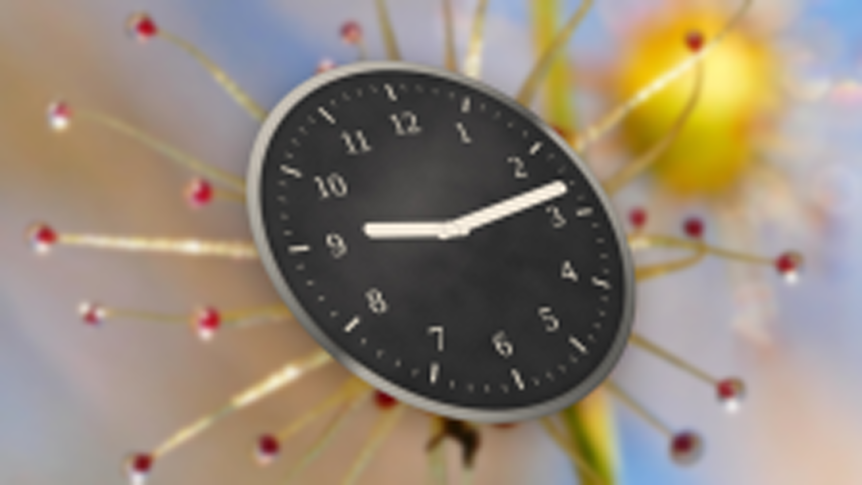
9:13
